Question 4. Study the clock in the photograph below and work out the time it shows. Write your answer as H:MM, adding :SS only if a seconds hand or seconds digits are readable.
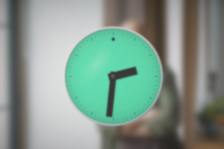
2:31
